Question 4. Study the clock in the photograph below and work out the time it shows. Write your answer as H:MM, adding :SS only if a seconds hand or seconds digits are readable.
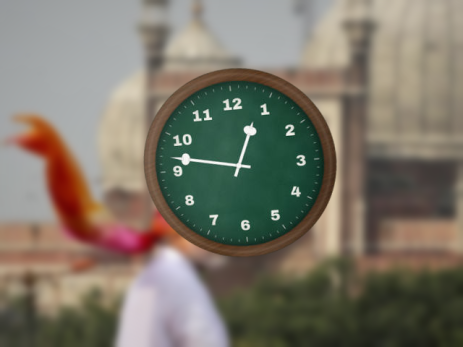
12:47
